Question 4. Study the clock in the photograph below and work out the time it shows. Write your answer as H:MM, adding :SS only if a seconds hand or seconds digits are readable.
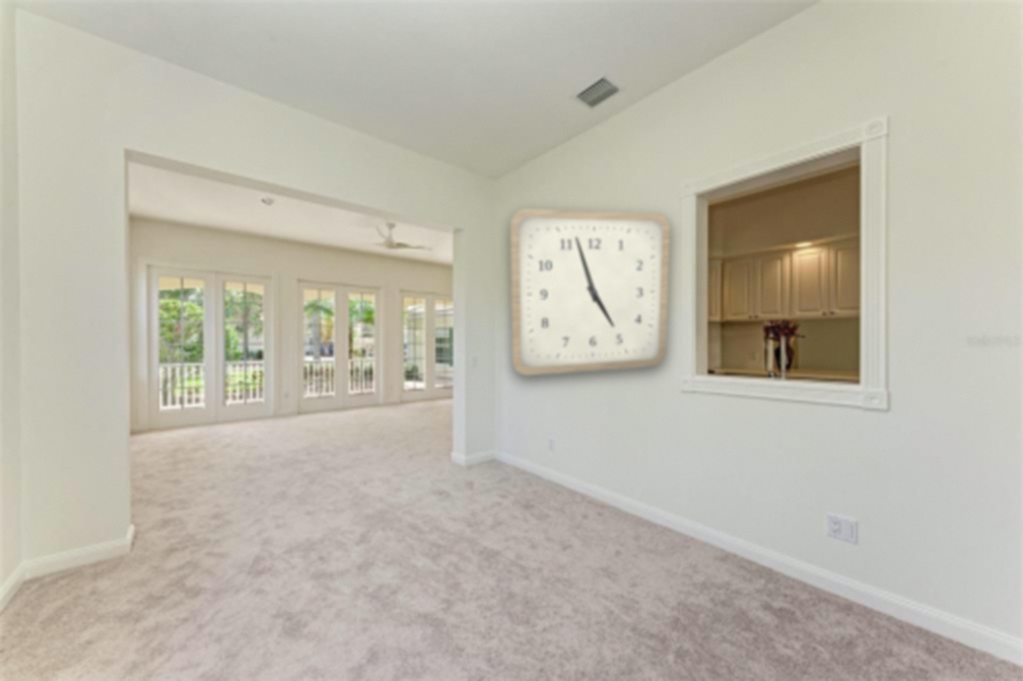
4:57
